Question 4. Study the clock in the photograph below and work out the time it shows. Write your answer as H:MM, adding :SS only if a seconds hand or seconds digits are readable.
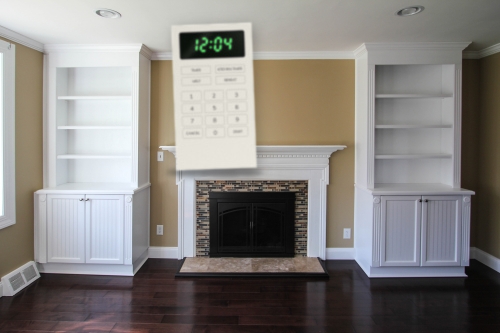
12:04
